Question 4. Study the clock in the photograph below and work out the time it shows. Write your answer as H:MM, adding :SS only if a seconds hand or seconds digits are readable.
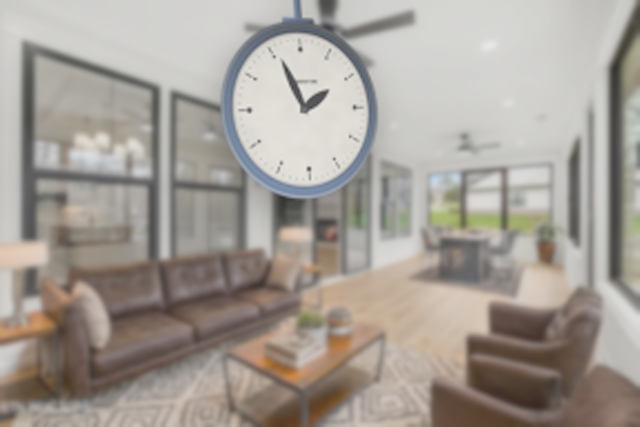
1:56
